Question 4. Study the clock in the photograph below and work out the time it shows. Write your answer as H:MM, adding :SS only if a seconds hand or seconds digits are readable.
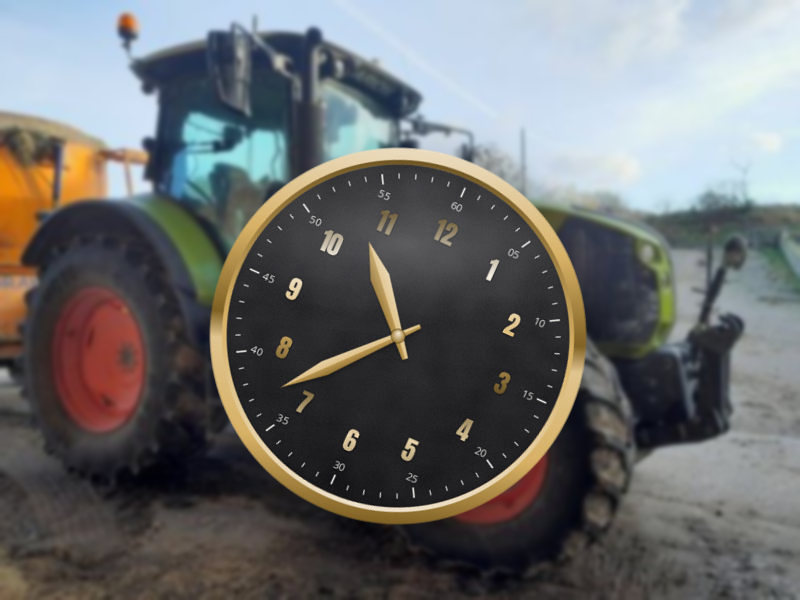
10:37
